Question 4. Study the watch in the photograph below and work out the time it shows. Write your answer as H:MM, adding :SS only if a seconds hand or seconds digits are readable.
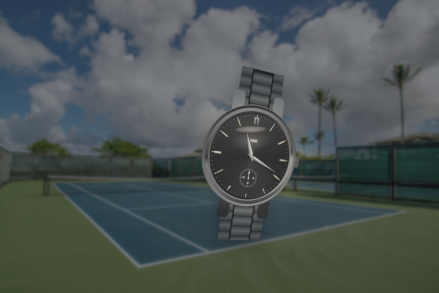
11:19
